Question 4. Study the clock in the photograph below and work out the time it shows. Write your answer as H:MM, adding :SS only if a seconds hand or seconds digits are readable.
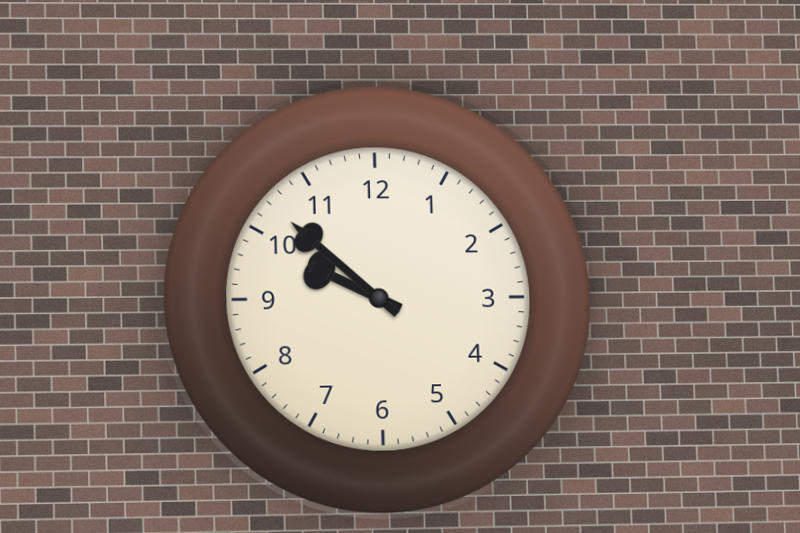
9:52
